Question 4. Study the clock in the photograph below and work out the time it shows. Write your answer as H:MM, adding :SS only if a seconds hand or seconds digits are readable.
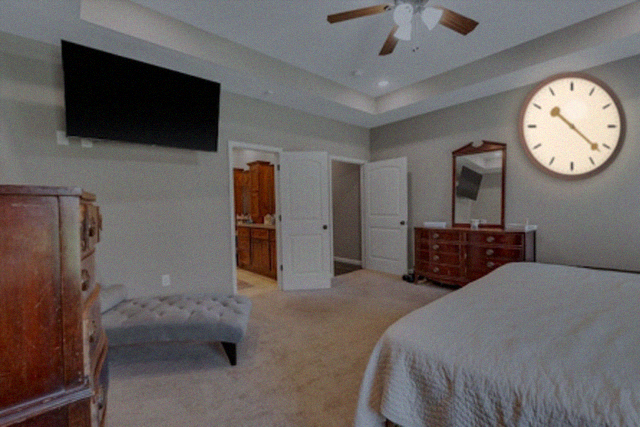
10:22
